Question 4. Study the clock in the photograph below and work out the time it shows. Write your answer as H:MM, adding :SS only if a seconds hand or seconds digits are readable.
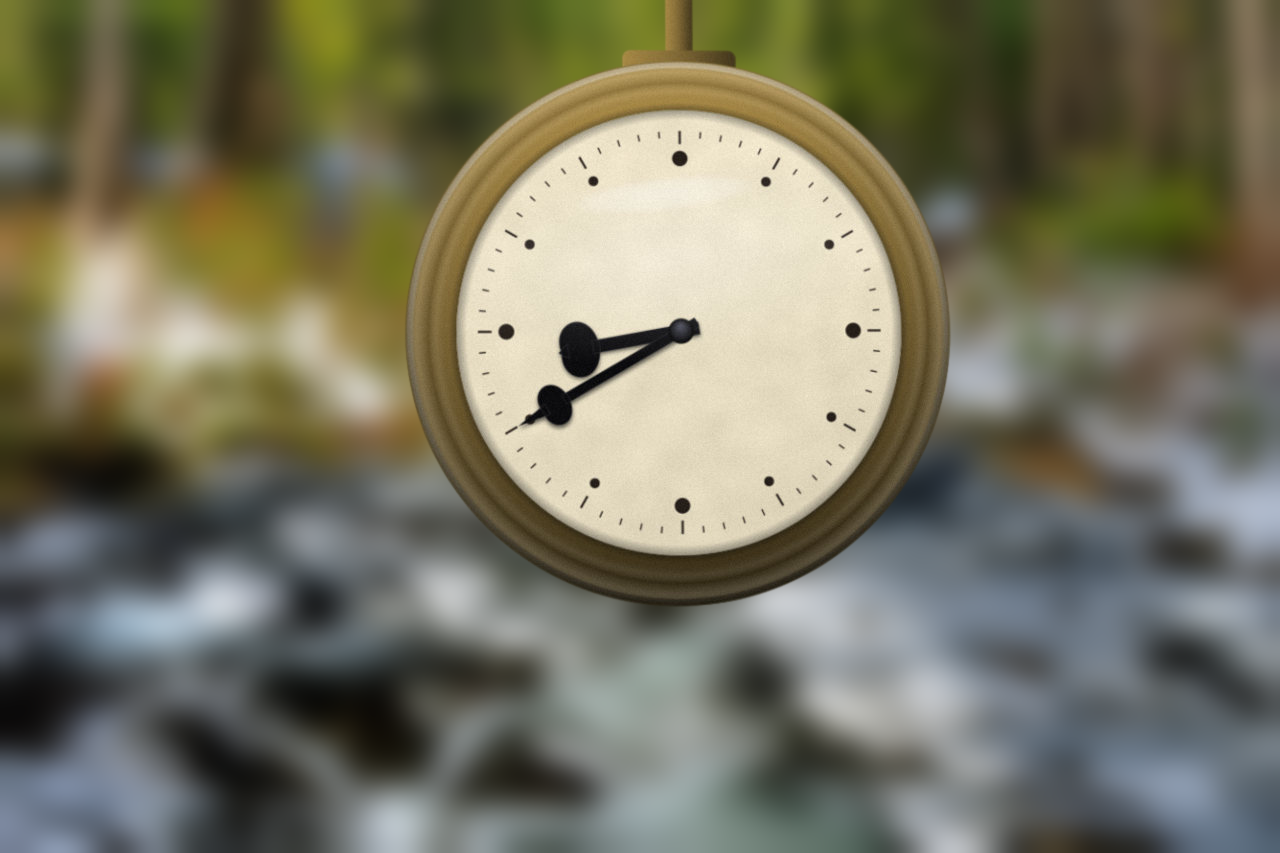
8:40
